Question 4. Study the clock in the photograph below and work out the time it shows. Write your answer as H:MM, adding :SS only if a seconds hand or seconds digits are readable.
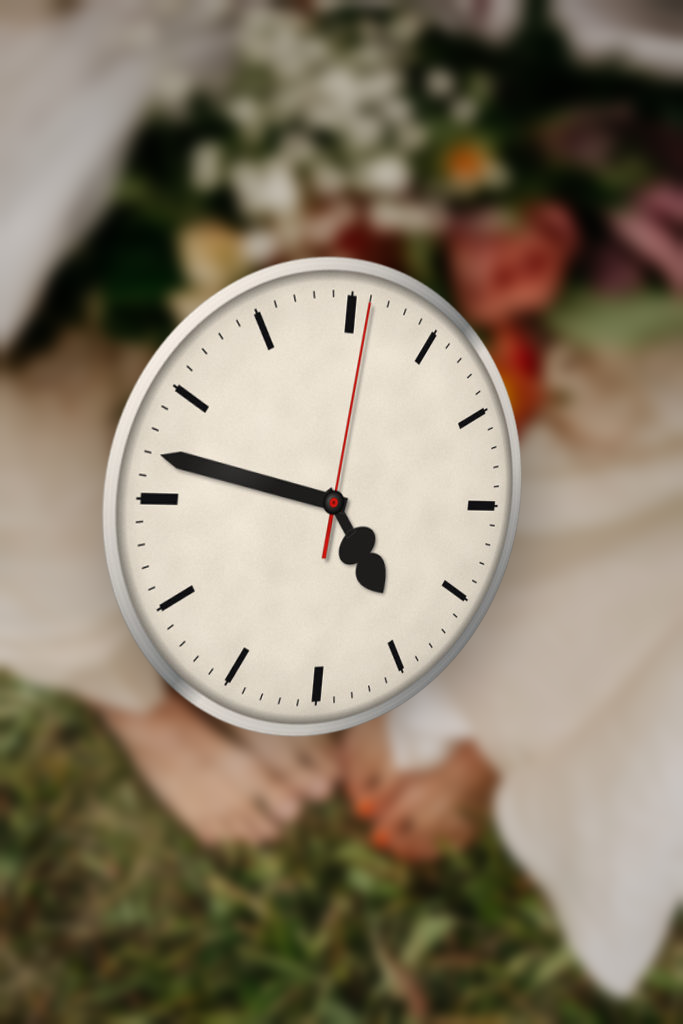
4:47:01
